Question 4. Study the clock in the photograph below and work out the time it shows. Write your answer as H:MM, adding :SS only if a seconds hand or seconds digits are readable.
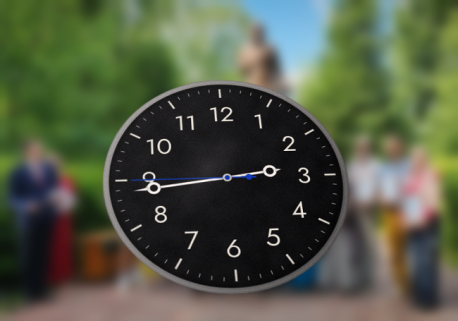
2:43:45
